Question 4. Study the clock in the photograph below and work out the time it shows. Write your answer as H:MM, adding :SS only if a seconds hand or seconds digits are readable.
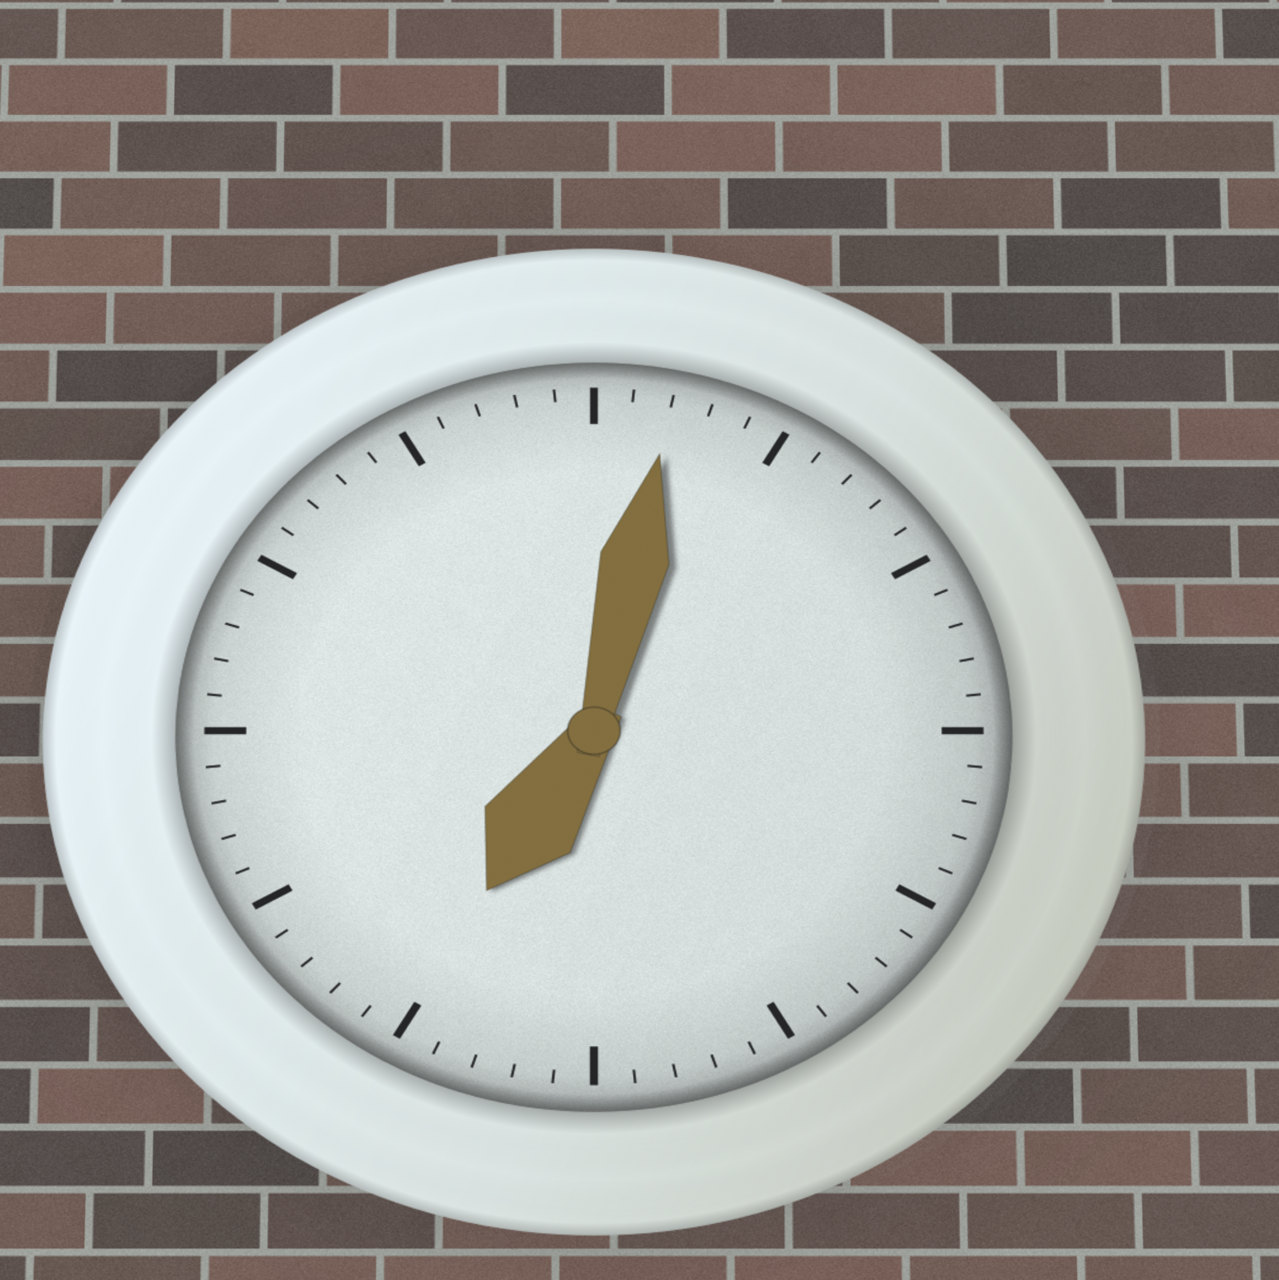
7:02
